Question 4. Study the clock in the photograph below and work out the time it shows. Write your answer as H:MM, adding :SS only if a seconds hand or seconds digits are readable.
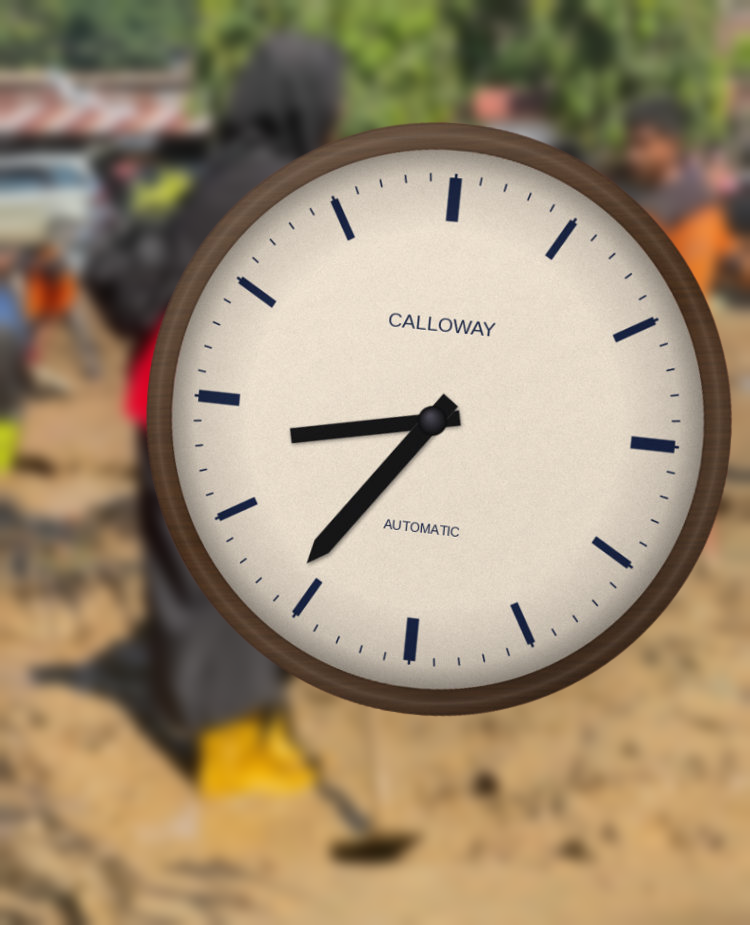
8:36
